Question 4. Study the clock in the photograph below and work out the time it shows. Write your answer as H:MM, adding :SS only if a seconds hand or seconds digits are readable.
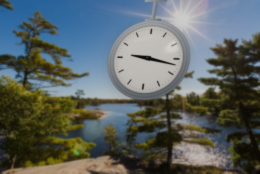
9:17
